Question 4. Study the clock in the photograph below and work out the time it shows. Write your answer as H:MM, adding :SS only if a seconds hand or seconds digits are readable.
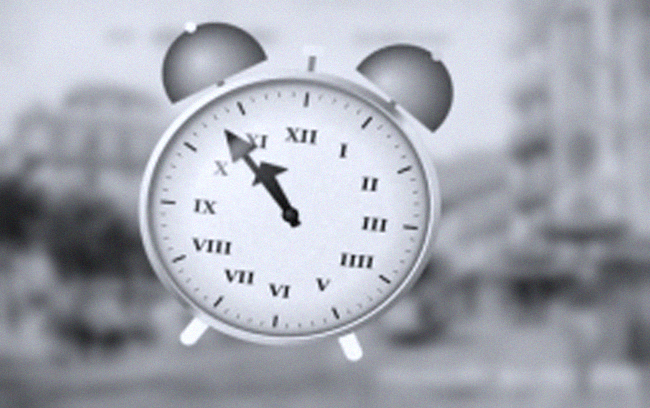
10:53
